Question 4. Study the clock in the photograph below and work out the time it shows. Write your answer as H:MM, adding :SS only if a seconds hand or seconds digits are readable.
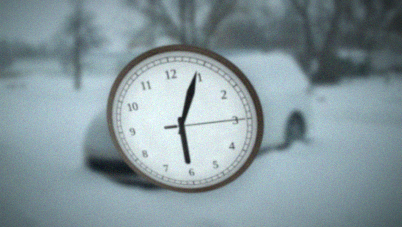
6:04:15
